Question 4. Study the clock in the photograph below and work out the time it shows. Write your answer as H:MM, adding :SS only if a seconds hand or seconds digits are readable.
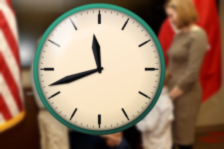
11:42
